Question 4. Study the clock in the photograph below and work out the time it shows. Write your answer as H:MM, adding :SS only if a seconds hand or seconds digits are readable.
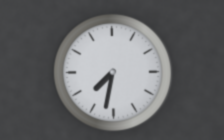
7:32
